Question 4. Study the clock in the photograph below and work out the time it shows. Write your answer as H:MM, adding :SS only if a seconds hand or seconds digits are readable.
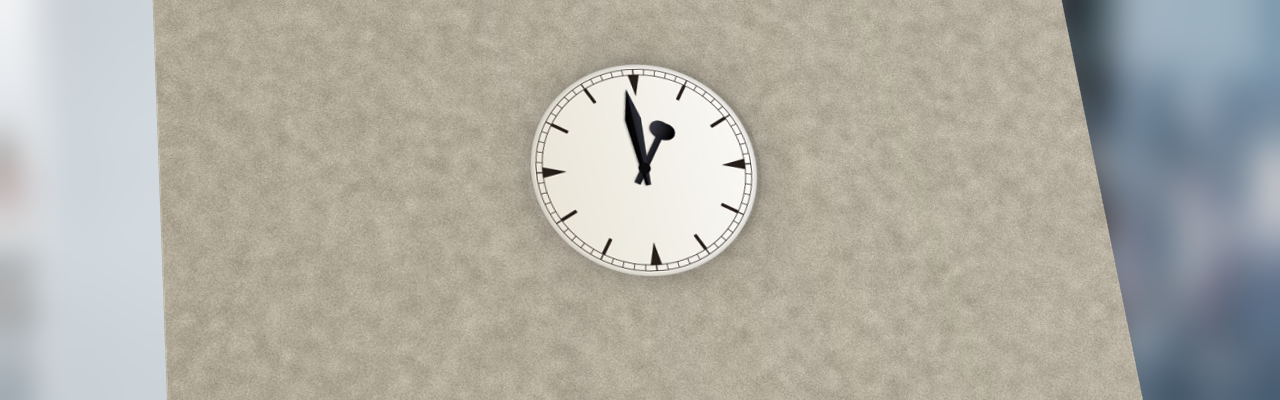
12:59
